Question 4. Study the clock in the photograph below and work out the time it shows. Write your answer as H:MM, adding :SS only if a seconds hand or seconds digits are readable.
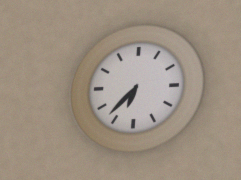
6:37
